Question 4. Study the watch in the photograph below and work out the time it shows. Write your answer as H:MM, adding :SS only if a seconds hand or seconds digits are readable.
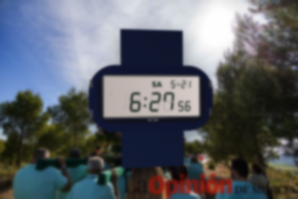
6:27
